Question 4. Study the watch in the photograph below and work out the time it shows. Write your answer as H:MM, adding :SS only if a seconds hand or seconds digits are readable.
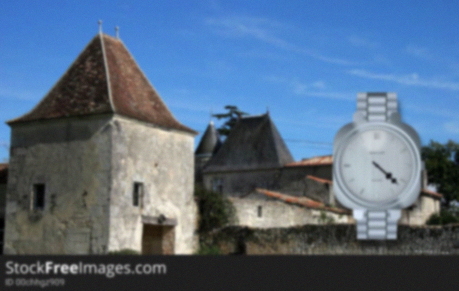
4:22
